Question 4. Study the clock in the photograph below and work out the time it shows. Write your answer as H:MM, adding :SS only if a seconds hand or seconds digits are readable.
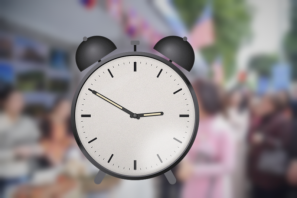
2:50
